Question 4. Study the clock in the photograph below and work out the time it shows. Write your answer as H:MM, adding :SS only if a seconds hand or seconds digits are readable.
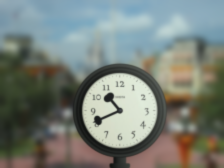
10:41
